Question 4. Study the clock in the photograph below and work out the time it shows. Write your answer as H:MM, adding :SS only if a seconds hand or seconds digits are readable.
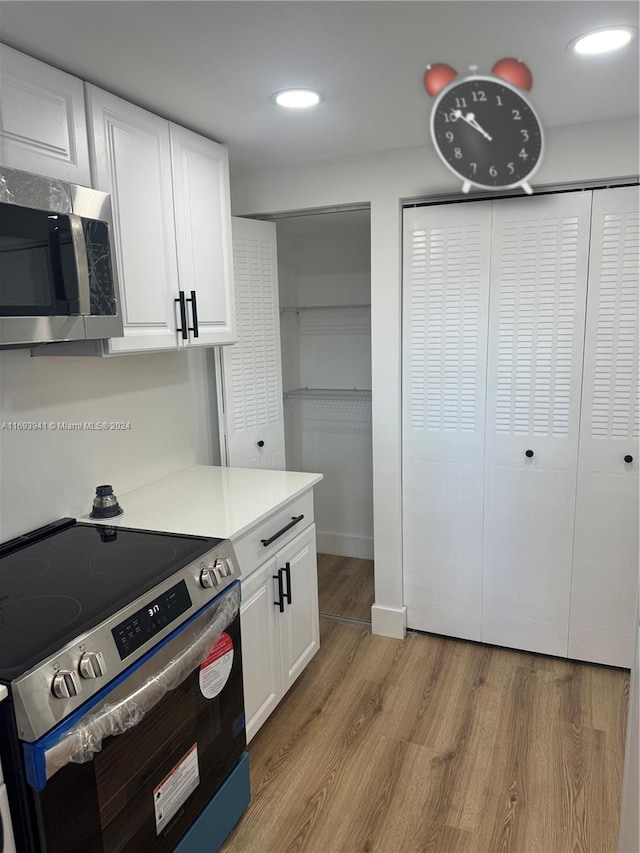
10:52
